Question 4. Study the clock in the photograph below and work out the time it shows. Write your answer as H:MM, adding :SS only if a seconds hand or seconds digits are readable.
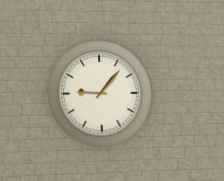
9:07
